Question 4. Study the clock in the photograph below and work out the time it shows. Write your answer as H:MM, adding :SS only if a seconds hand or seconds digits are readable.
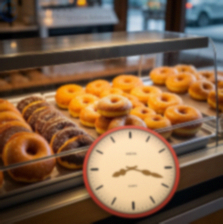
8:18
